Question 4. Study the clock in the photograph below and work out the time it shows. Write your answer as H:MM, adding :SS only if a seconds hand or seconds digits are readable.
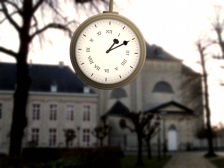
1:10
